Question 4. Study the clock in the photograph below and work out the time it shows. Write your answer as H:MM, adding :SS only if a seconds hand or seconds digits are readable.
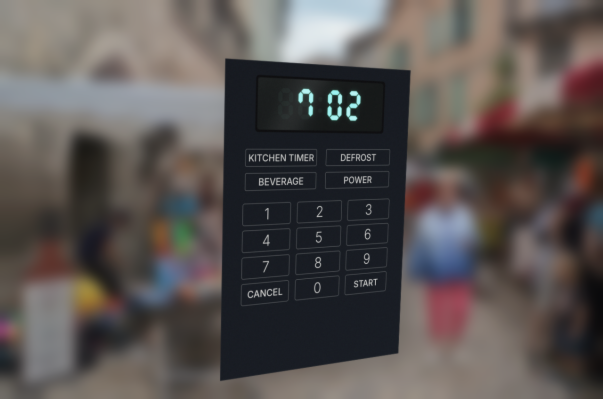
7:02
